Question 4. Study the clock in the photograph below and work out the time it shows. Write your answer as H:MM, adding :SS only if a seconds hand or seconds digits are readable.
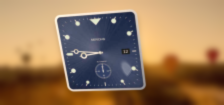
8:46
